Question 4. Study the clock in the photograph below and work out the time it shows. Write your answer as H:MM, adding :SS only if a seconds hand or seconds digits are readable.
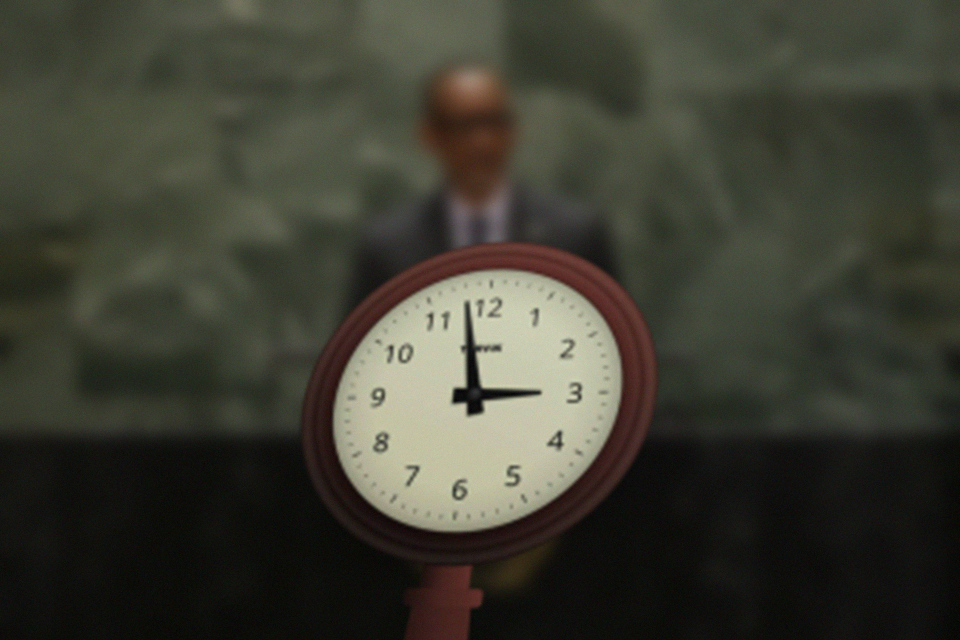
2:58
